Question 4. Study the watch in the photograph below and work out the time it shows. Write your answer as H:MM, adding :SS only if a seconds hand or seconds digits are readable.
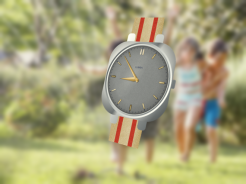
8:53
